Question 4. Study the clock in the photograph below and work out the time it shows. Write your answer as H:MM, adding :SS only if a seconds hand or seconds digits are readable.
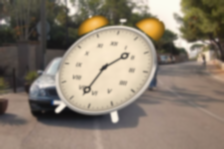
1:33
